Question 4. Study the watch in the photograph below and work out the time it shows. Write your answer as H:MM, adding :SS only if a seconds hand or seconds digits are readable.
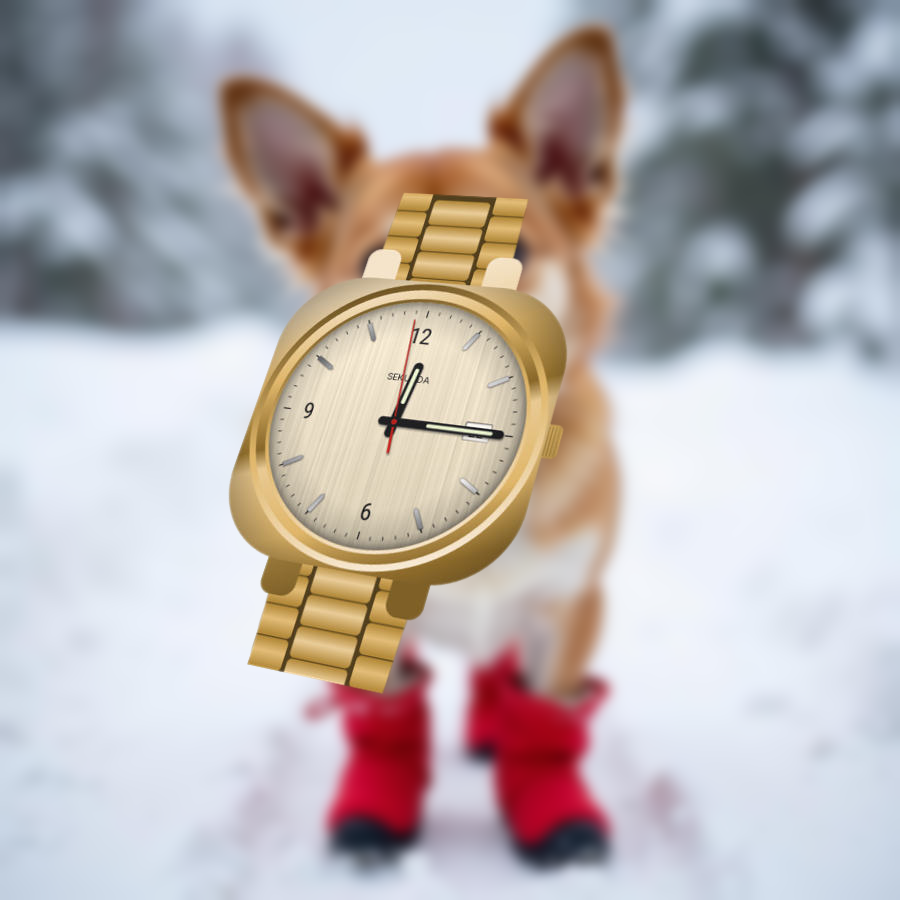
12:14:59
